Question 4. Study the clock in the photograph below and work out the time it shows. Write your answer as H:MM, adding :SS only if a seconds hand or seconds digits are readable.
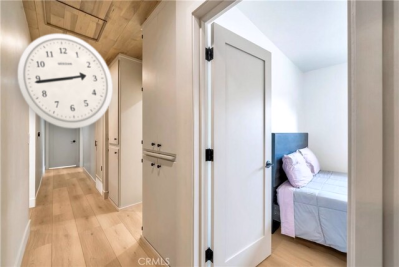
2:44
